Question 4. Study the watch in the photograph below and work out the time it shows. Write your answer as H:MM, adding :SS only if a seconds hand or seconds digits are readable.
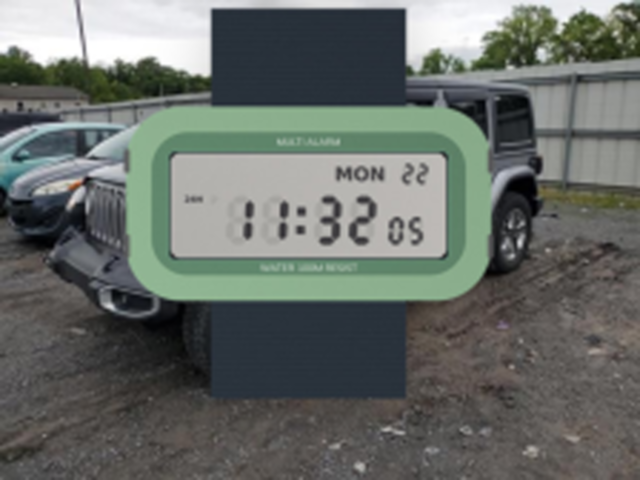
11:32:05
